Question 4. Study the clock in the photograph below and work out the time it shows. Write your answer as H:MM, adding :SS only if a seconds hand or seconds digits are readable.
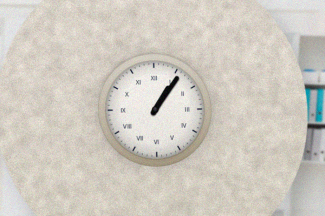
1:06
